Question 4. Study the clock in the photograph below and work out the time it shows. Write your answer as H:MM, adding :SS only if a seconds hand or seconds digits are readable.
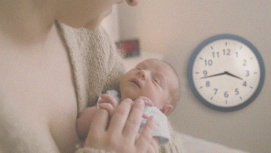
3:43
